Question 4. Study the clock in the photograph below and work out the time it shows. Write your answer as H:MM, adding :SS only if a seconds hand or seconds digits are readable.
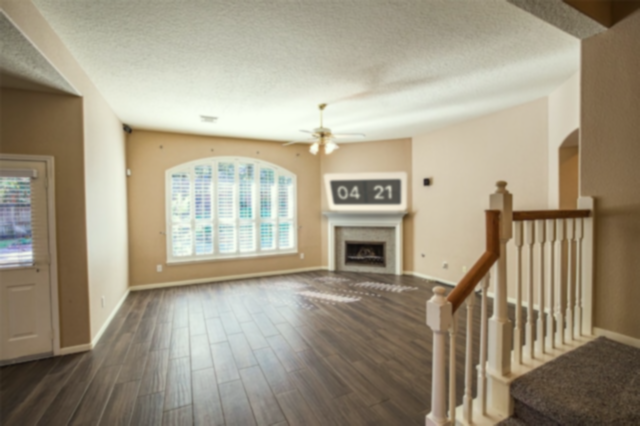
4:21
